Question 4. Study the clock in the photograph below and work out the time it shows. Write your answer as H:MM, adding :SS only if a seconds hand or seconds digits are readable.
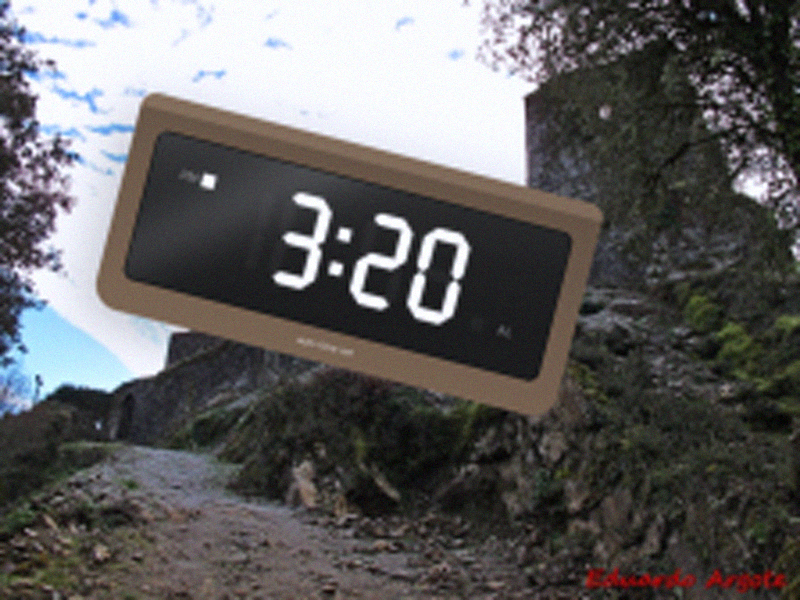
3:20
